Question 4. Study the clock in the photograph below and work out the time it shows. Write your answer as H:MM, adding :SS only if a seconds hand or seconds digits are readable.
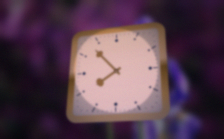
7:53
